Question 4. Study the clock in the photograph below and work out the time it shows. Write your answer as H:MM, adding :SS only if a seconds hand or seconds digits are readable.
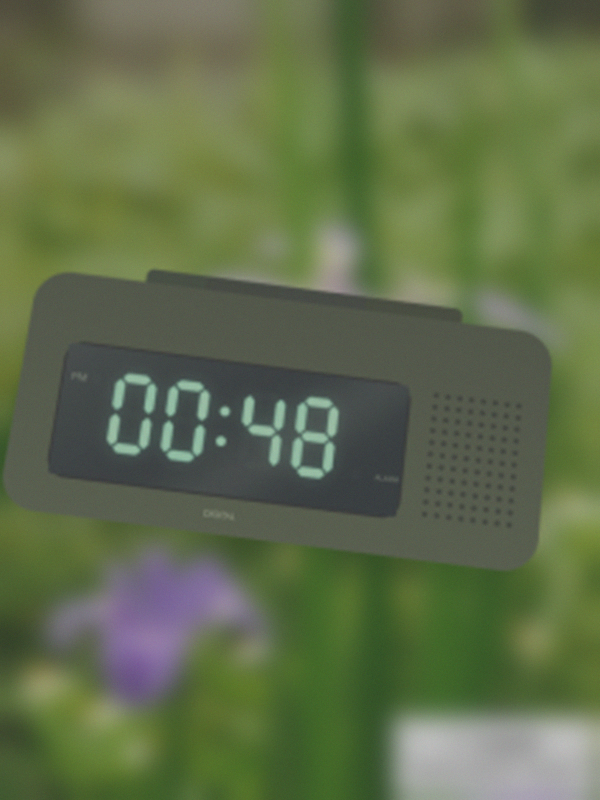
0:48
